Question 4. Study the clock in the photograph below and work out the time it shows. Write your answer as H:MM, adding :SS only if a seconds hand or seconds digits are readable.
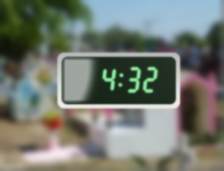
4:32
